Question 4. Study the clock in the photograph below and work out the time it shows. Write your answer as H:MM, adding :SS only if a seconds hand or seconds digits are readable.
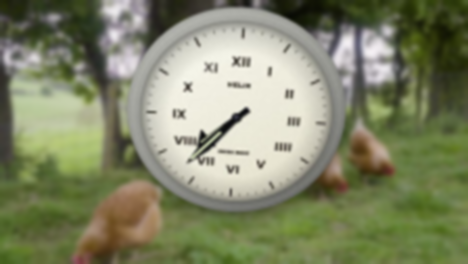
7:37
